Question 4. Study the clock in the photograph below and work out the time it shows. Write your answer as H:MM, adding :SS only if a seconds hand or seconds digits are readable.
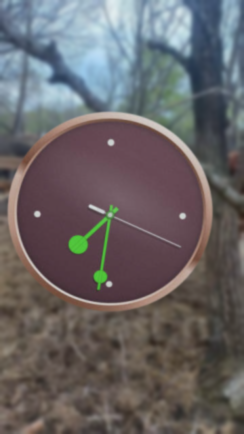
7:31:19
